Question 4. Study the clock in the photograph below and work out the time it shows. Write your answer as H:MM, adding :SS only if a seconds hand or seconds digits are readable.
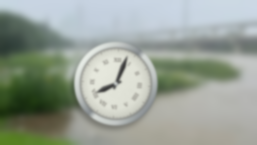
8:03
